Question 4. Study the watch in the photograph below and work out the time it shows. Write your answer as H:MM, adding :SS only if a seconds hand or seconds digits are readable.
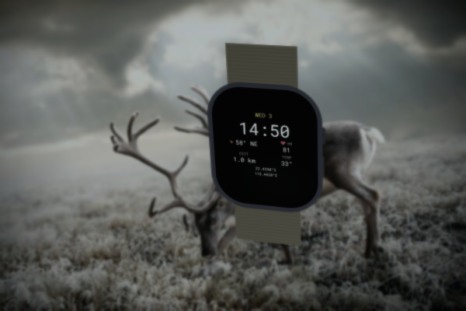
14:50
